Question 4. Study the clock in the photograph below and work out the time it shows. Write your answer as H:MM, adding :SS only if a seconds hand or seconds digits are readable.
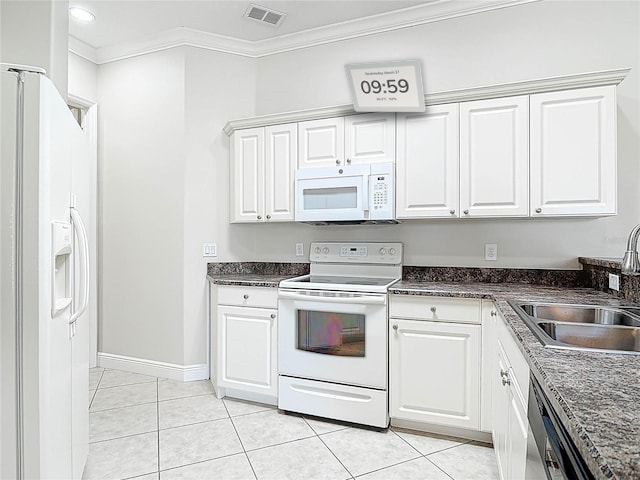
9:59
